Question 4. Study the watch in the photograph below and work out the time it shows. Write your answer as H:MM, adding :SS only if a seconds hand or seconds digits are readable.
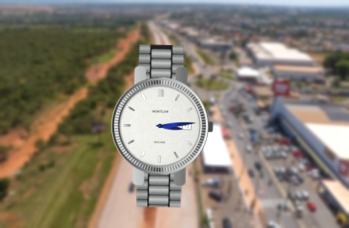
3:14
